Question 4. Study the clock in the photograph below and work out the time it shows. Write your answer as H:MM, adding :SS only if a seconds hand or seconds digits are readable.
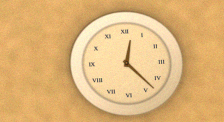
12:23
